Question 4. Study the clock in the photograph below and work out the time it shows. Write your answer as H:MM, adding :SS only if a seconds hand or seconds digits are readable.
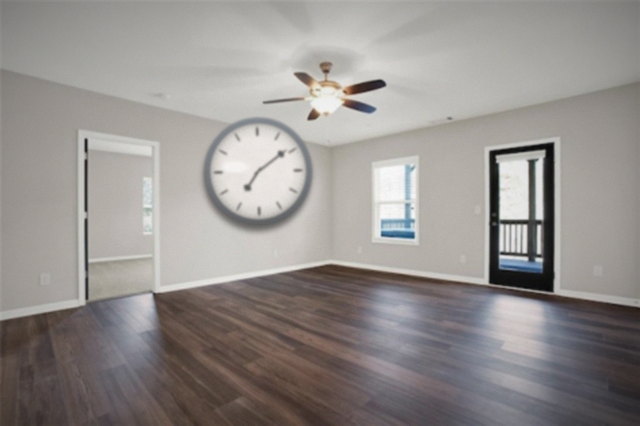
7:09
